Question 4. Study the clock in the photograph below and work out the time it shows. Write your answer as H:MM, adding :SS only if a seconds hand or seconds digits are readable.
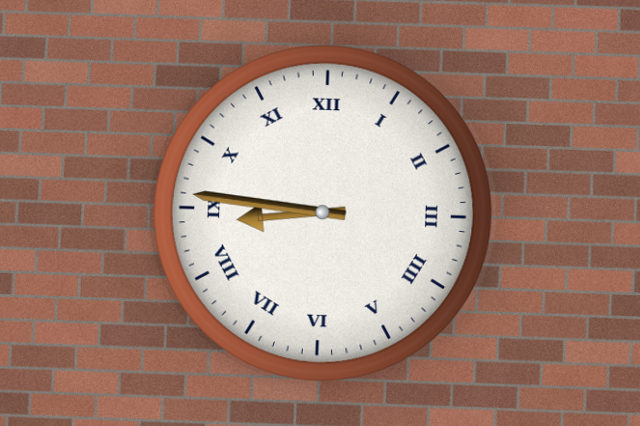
8:46
